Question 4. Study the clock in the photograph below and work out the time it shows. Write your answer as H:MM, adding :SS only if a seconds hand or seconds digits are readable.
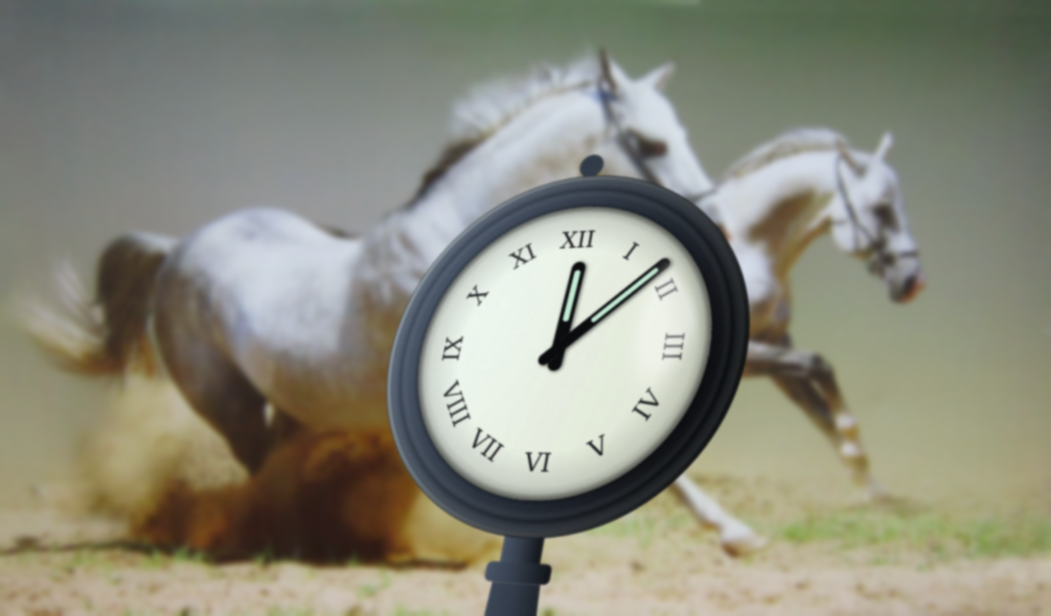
12:08
